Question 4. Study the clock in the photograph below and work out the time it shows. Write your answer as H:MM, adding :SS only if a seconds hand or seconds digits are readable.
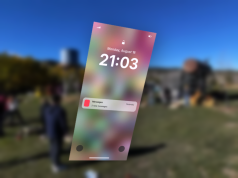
21:03
